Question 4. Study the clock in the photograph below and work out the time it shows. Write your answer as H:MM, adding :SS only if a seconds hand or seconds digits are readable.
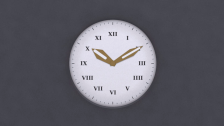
10:10
